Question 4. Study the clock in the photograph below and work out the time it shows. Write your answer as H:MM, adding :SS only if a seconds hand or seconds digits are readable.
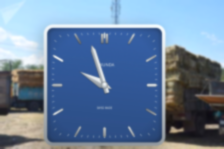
9:57
